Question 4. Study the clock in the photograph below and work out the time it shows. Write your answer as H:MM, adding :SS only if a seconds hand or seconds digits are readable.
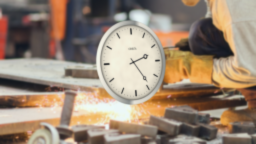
2:24
